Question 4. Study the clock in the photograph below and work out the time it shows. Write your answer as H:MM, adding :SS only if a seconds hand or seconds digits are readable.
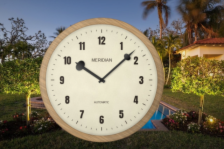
10:08
